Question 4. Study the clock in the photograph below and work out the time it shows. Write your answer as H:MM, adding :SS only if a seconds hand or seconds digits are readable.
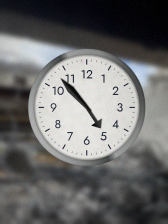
4:53
